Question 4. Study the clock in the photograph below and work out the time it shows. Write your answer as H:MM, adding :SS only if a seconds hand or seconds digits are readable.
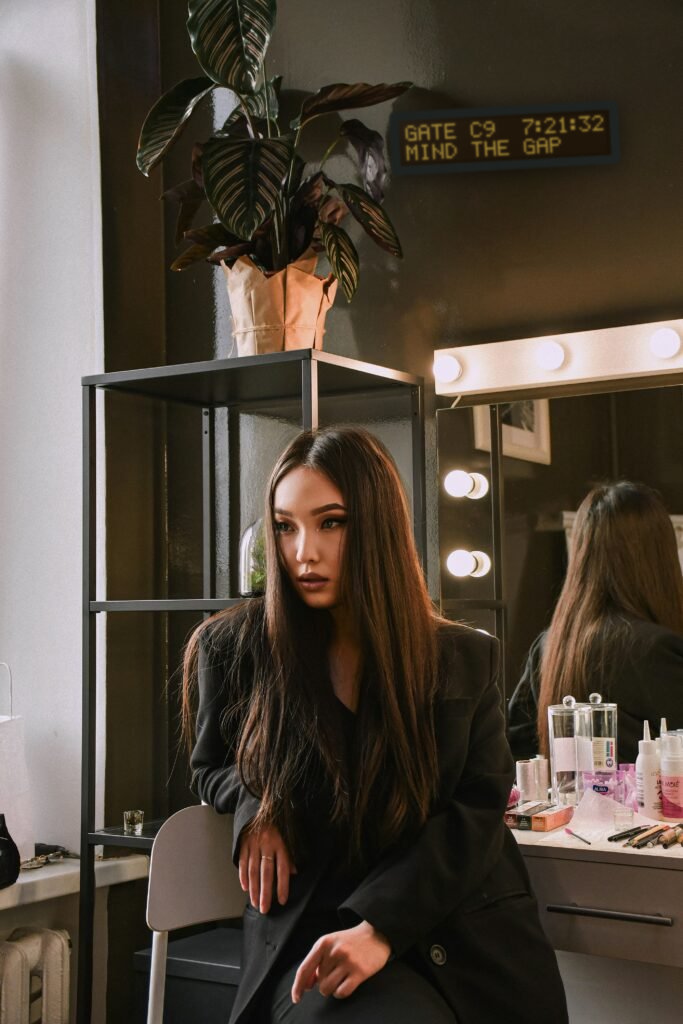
7:21:32
